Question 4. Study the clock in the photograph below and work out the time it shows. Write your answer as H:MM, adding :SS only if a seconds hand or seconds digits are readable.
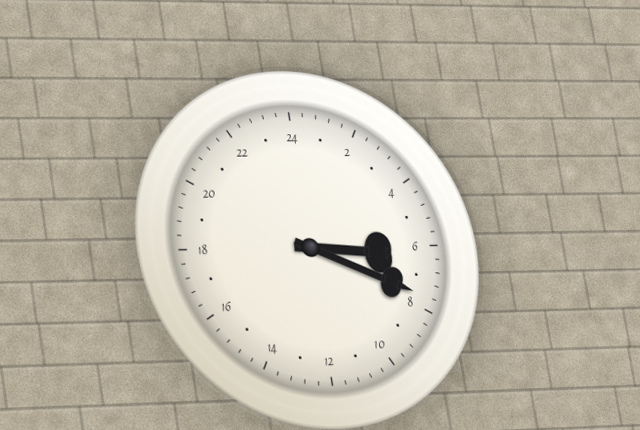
6:19
